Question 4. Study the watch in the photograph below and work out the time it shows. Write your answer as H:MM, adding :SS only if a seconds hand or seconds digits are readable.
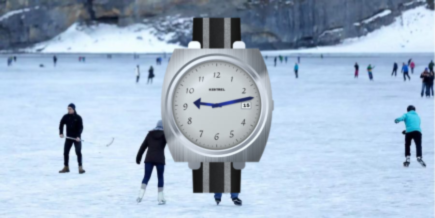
9:13
